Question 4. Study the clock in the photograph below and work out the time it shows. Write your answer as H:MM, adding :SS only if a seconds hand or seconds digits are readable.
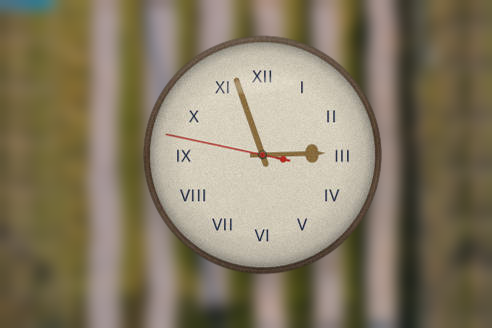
2:56:47
